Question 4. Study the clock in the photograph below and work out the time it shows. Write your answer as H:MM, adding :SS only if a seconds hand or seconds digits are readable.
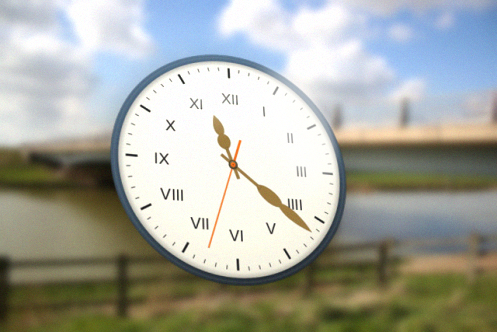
11:21:33
